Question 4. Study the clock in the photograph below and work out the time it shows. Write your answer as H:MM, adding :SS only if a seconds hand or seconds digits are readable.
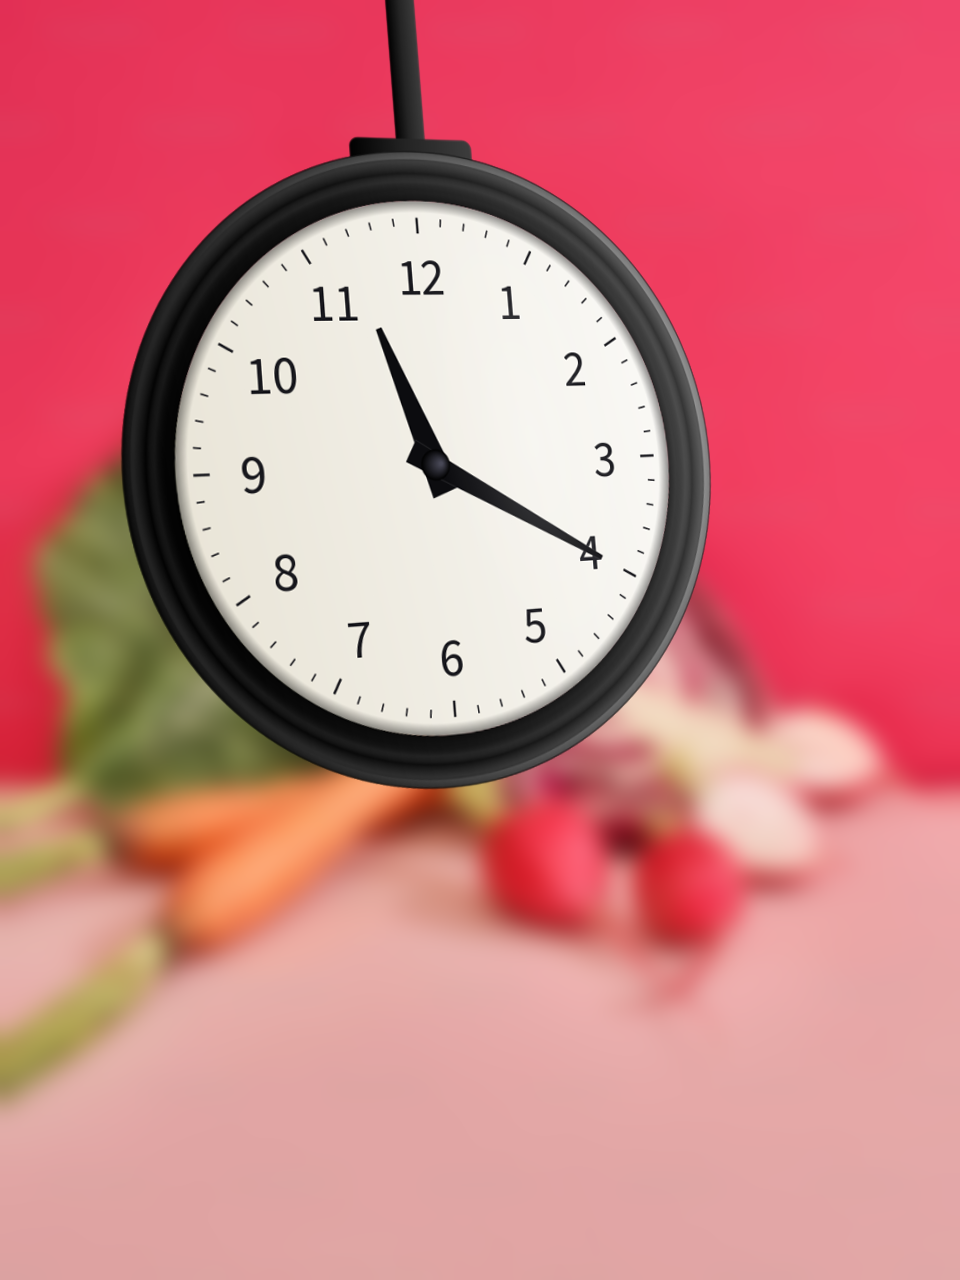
11:20
